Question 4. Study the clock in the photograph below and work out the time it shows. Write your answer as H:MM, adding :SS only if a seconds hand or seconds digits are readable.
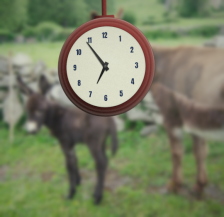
6:54
